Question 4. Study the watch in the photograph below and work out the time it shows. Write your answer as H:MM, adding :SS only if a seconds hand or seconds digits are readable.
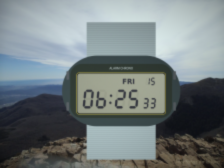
6:25:33
